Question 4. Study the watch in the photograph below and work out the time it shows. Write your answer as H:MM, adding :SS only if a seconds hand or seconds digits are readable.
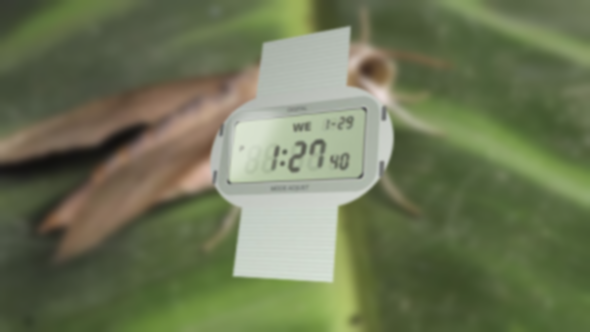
1:27
